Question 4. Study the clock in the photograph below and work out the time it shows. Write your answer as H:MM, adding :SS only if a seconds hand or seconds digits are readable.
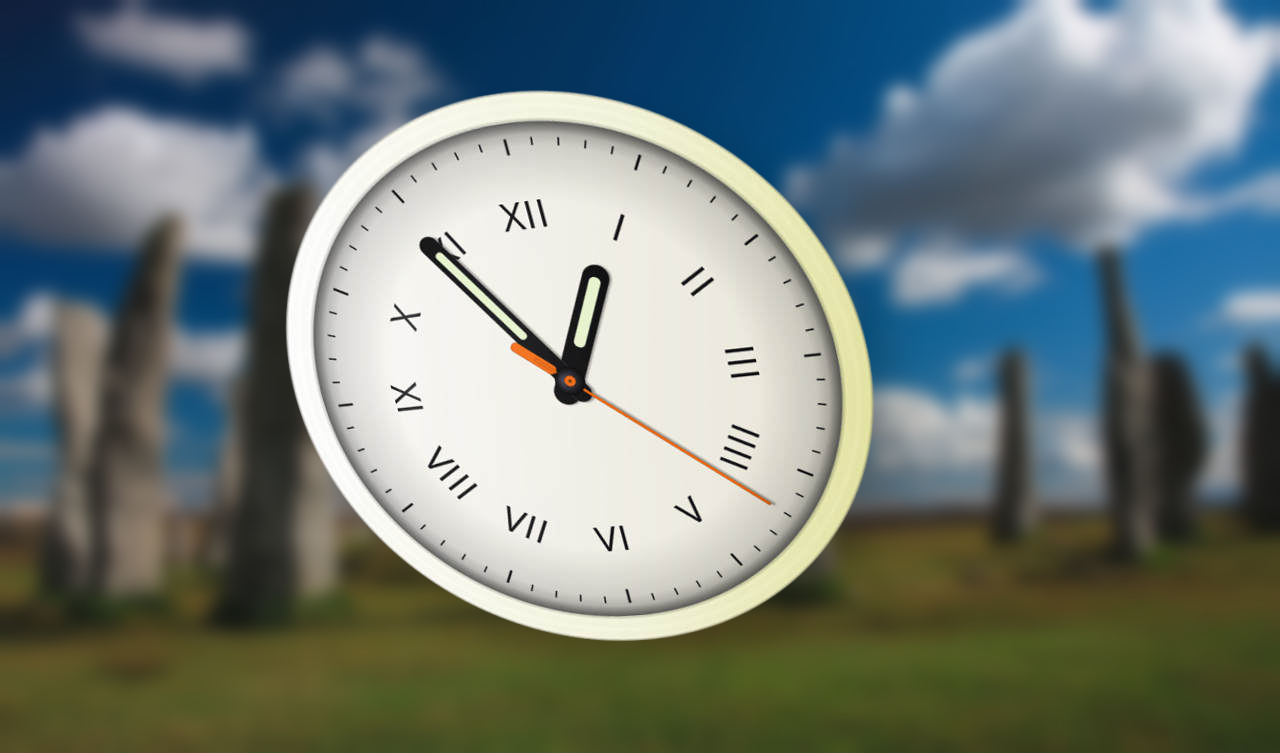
12:54:22
